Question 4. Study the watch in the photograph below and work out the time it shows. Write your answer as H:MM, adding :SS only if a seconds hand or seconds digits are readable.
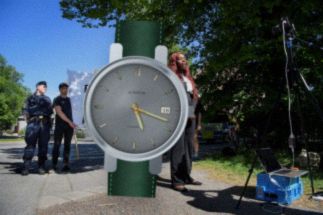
5:18
